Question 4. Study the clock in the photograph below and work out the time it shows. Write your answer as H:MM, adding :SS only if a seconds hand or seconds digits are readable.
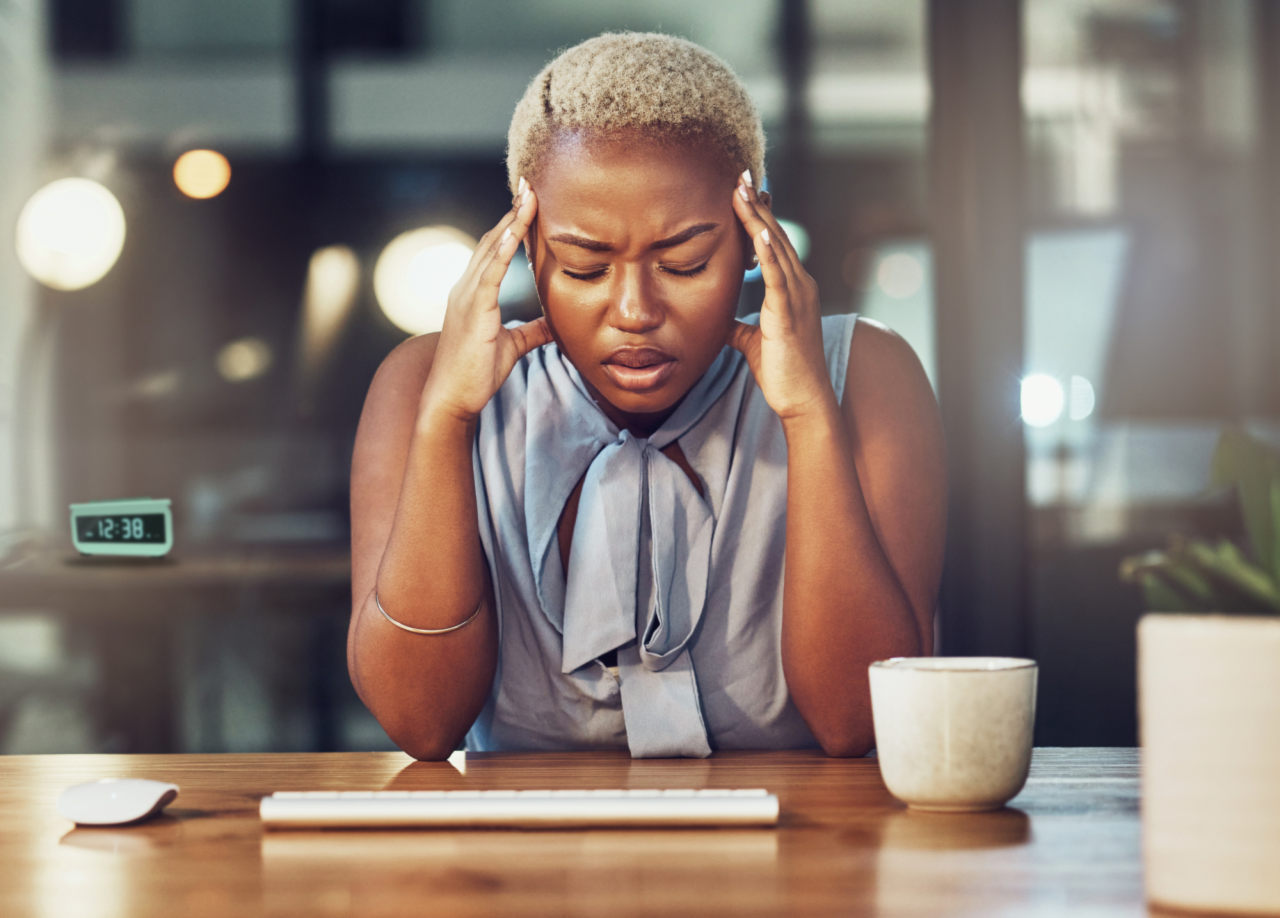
12:38
